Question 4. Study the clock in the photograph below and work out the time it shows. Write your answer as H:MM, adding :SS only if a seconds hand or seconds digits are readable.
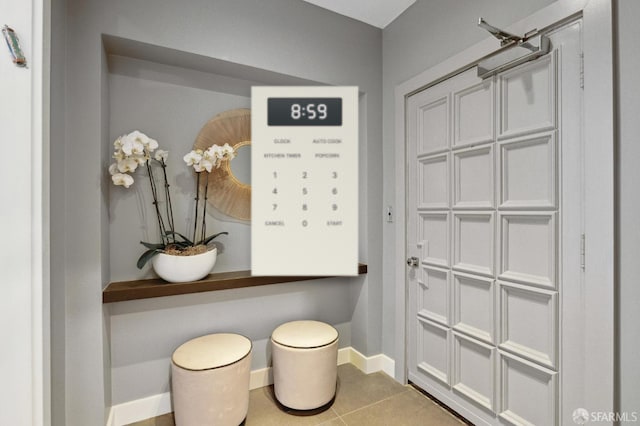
8:59
